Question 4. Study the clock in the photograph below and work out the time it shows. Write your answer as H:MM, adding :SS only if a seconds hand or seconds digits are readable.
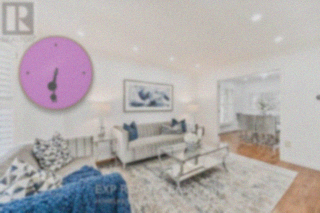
6:31
